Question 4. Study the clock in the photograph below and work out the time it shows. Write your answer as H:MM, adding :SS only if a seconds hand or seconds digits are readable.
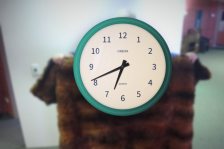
6:41
